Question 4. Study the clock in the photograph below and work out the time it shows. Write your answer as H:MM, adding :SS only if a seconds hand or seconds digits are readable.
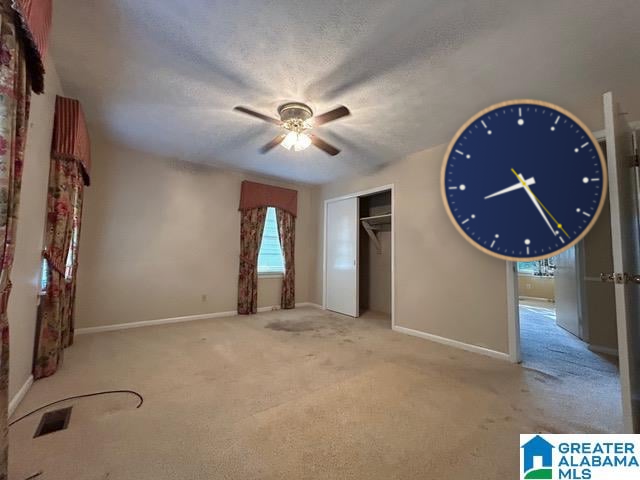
8:25:24
